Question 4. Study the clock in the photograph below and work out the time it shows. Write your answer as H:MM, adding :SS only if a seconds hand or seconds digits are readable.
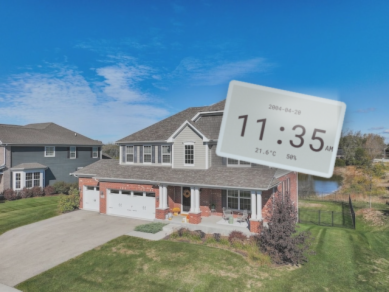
11:35
